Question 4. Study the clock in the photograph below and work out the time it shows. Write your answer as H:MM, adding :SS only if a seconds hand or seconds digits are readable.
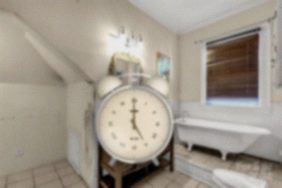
5:00
